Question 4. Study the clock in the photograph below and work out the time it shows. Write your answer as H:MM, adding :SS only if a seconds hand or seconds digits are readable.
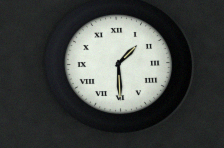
1:30
